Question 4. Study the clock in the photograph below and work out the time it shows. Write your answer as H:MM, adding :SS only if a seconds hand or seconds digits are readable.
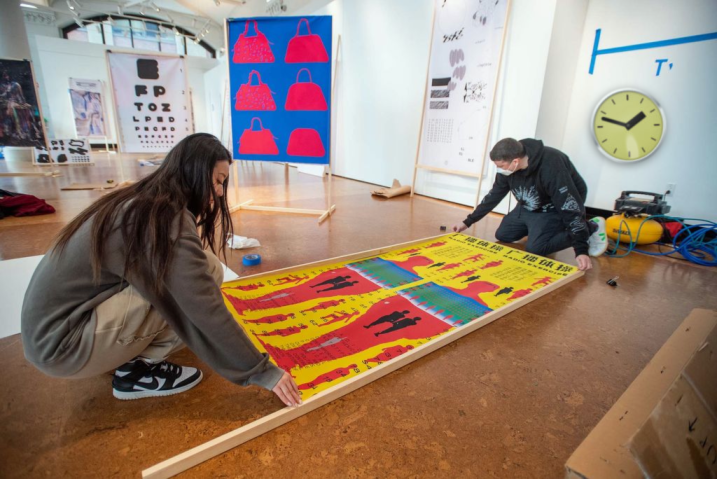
1:48
